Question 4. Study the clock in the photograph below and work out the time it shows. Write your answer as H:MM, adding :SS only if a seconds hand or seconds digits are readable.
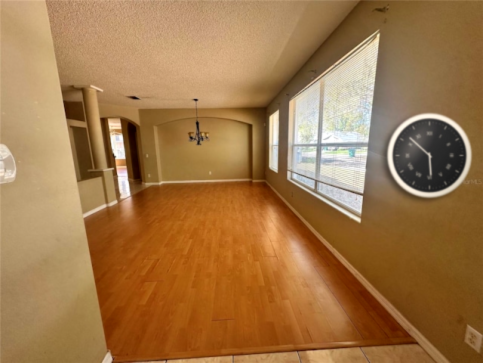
5:52
